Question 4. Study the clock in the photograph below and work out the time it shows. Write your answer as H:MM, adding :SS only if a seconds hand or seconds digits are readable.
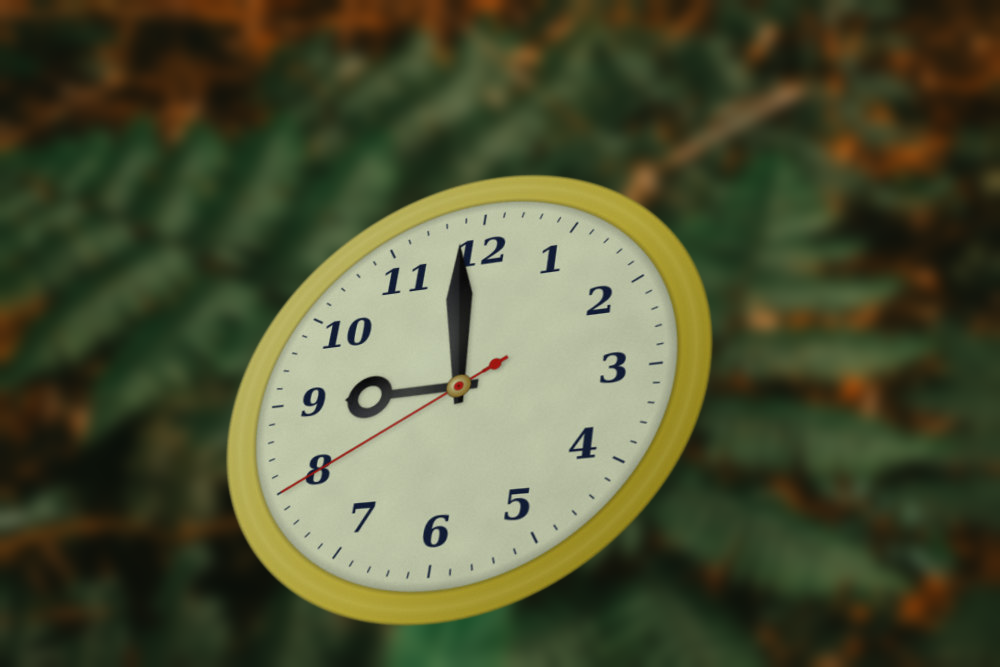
8:58:40
